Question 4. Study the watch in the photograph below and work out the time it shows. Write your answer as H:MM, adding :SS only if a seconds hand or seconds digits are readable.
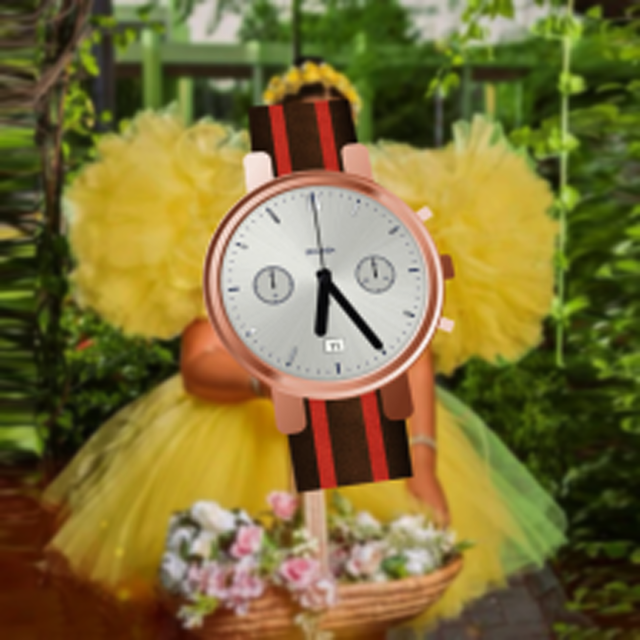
6:25
